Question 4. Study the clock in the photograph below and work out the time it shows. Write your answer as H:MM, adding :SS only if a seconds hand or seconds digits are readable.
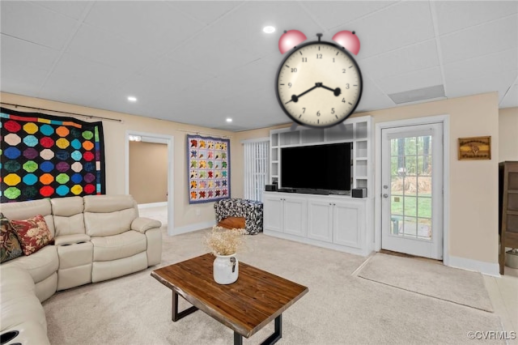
3:40
